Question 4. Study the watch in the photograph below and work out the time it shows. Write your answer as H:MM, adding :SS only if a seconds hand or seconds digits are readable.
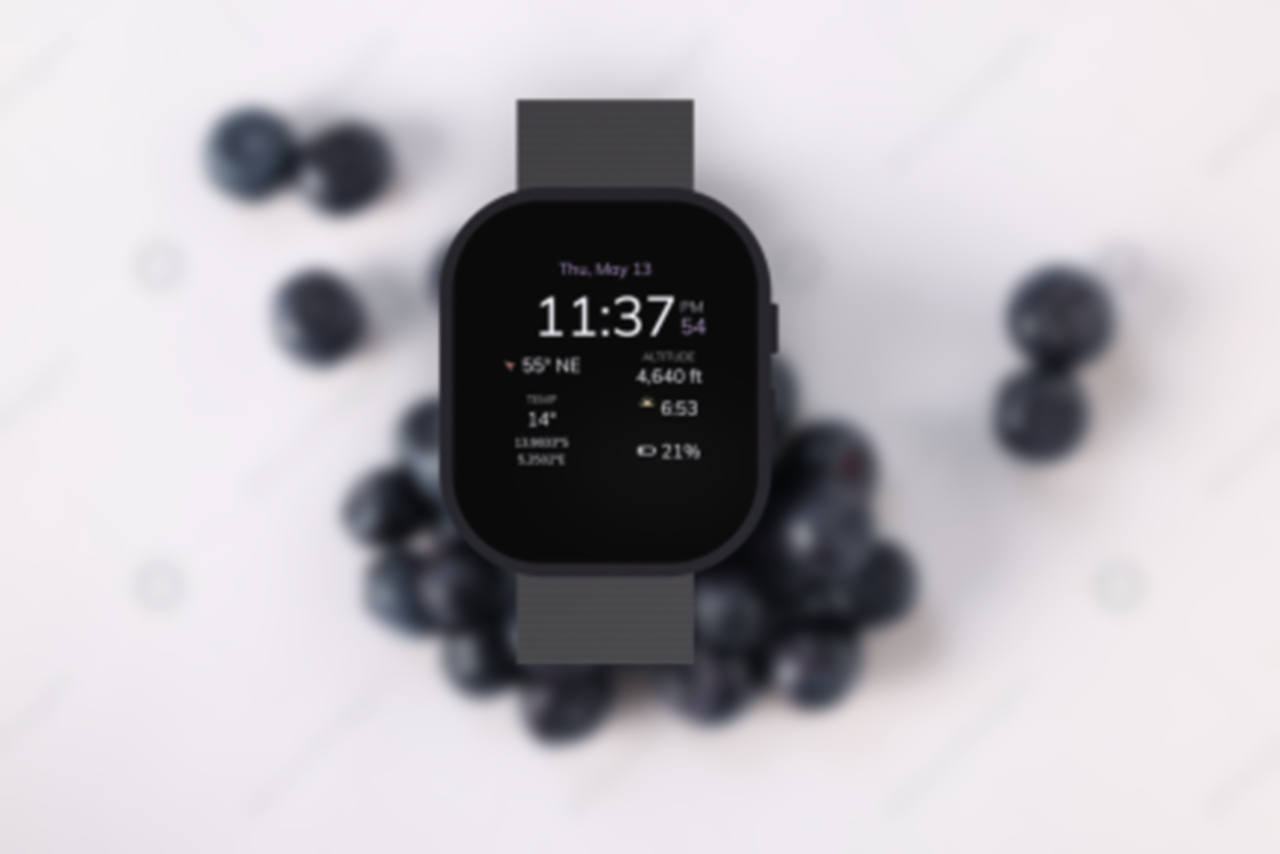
11:37
